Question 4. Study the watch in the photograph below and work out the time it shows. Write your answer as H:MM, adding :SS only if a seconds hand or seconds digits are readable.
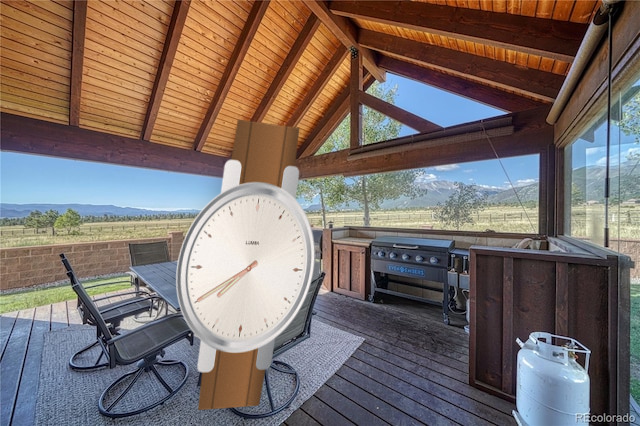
7:40
